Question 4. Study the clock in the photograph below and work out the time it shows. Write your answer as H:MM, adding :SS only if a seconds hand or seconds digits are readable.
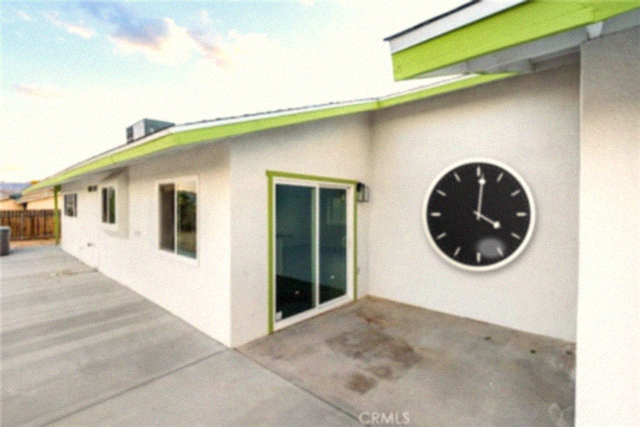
4:01
